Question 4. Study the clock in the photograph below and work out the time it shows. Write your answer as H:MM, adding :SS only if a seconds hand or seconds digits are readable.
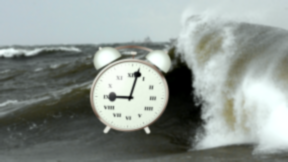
9:02
